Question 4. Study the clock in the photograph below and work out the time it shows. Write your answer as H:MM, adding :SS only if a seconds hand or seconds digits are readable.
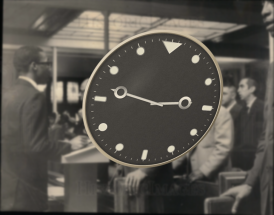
2:47
